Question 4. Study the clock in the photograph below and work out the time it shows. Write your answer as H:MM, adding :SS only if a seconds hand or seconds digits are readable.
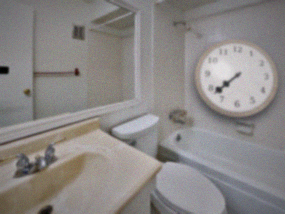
7:38
